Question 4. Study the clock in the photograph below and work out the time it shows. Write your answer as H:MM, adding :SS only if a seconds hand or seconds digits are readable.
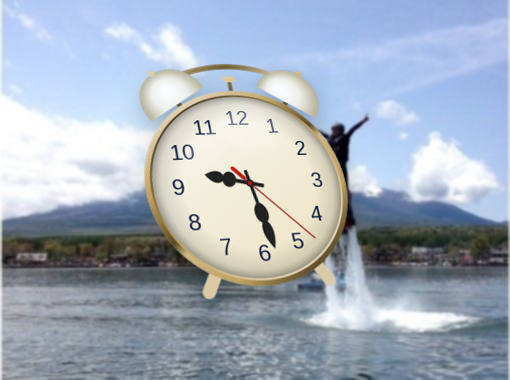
9:28:23
